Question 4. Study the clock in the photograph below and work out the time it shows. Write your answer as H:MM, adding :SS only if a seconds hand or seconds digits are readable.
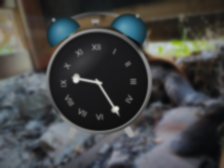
9:25
